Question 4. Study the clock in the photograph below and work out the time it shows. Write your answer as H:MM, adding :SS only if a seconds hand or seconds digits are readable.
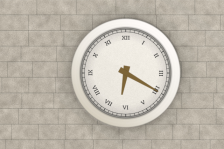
6:20
